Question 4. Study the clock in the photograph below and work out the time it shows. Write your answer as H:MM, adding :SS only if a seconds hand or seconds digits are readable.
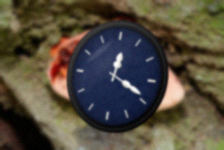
12:19
